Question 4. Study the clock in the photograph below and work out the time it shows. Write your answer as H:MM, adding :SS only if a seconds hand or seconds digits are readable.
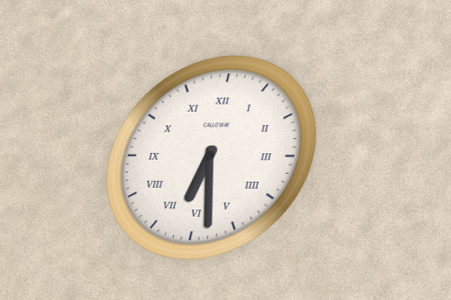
6:28
